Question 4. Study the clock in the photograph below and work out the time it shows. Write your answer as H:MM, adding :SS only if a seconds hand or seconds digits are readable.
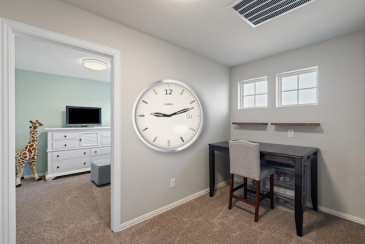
9:12
